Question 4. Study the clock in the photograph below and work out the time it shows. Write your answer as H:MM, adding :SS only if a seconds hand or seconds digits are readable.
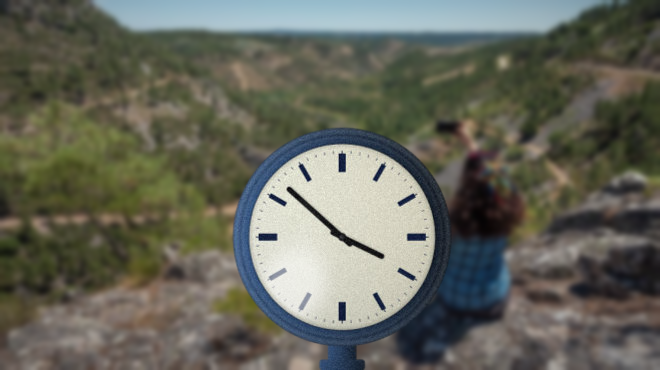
3:52
